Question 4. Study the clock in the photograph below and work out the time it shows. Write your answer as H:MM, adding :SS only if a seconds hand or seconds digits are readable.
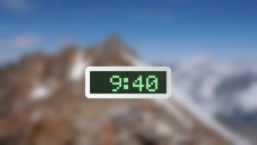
9:40
